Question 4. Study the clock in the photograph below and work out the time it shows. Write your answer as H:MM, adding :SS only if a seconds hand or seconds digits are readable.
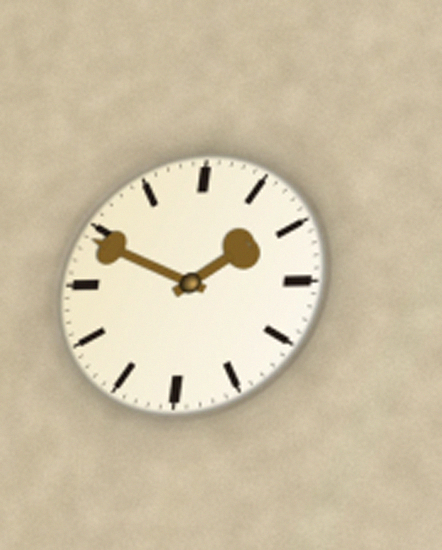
1:49
